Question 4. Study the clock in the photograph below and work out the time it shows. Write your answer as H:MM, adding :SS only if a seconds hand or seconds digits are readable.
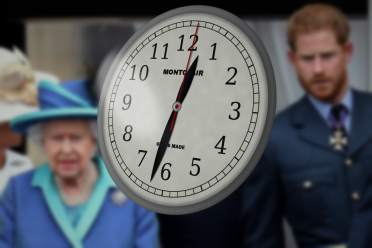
12:32:01
